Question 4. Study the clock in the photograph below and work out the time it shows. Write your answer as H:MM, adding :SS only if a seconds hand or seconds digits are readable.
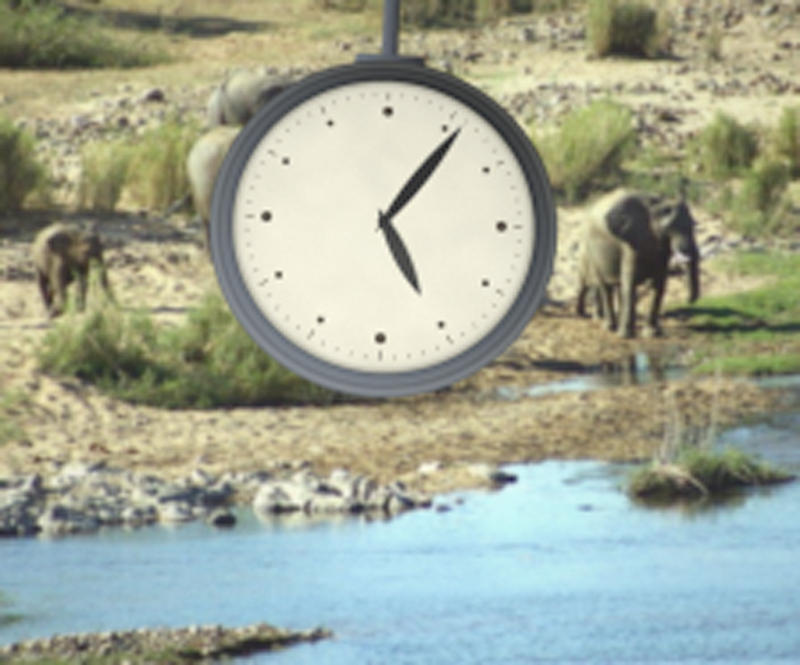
5:06
